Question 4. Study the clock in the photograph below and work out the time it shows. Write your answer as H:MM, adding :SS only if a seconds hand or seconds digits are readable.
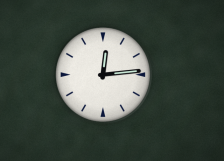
12:14
